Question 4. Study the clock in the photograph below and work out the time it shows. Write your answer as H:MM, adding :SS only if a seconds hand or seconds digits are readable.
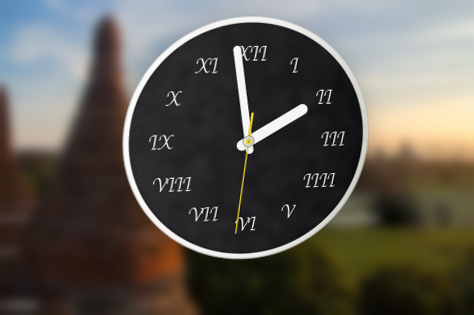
1:58:31
